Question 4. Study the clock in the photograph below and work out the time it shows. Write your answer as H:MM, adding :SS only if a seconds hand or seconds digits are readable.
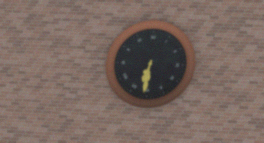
6:31
